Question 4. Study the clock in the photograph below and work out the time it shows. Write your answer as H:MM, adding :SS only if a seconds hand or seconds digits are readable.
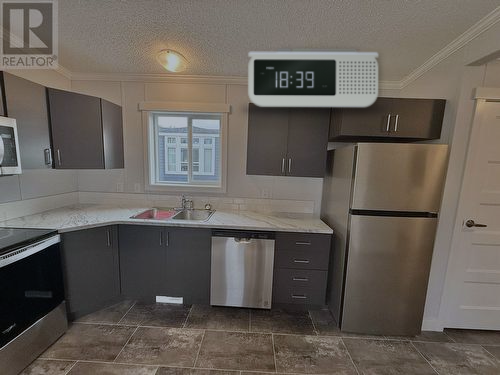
18:39
